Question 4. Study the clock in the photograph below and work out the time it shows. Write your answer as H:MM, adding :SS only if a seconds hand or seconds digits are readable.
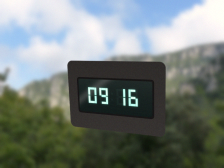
9:16
